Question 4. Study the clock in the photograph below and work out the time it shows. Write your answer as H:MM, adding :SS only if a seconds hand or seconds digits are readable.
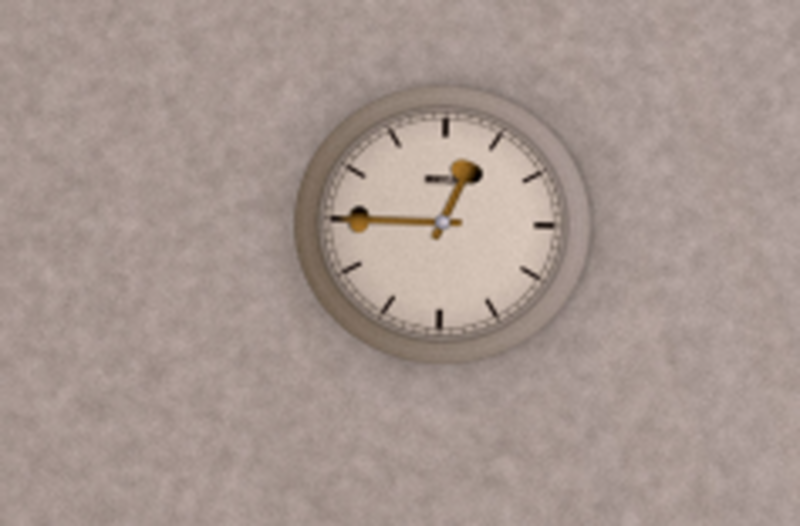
12:45
